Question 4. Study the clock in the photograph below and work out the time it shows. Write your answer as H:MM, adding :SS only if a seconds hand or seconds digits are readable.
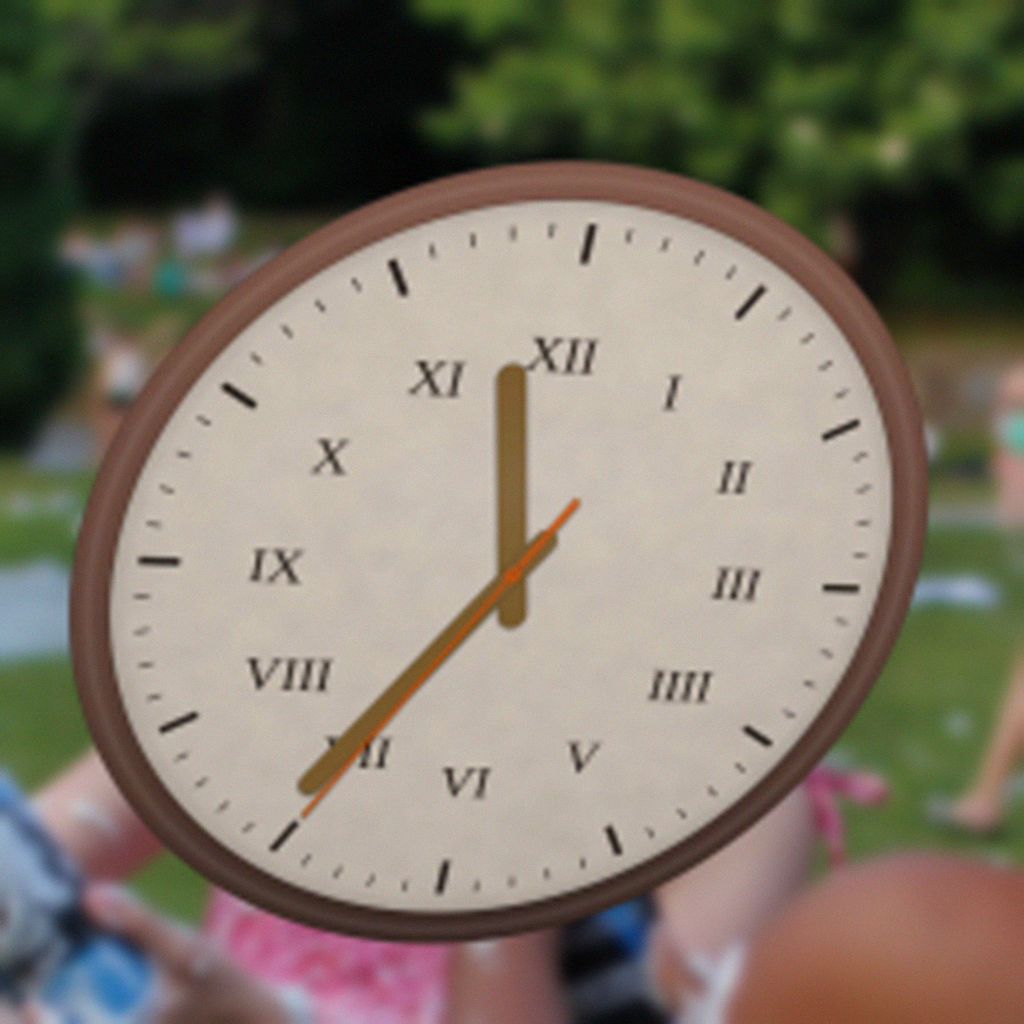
11:35:35
